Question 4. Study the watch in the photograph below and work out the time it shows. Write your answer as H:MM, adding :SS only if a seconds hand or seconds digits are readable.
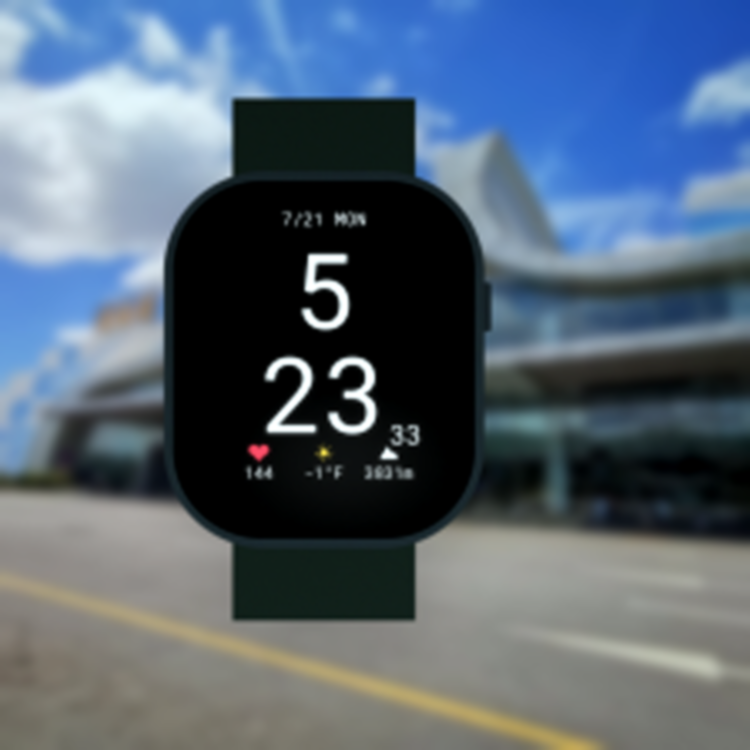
5:23:33
